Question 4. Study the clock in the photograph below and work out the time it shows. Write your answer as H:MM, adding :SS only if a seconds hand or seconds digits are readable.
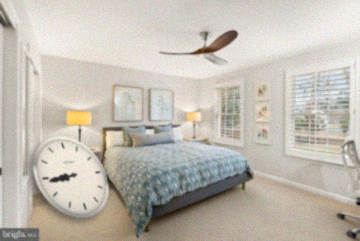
8:44
